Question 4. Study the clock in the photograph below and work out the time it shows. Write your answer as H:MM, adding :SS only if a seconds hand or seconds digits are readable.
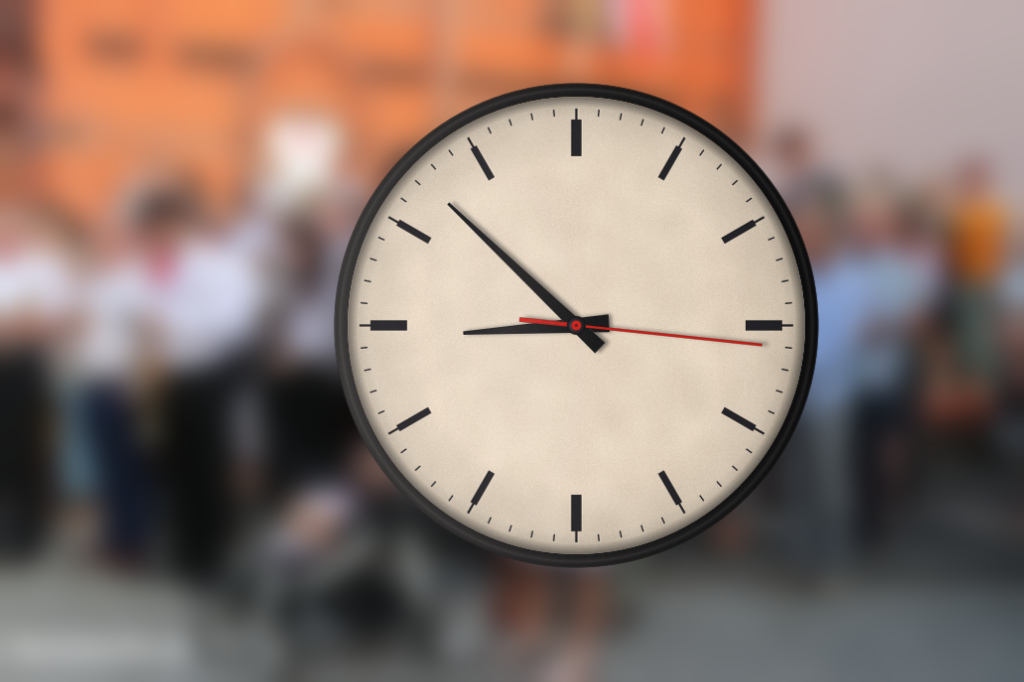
8:52:16
